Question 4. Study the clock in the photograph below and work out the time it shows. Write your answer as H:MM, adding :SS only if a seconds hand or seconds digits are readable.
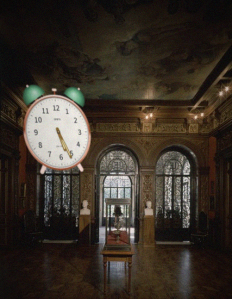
5:26
